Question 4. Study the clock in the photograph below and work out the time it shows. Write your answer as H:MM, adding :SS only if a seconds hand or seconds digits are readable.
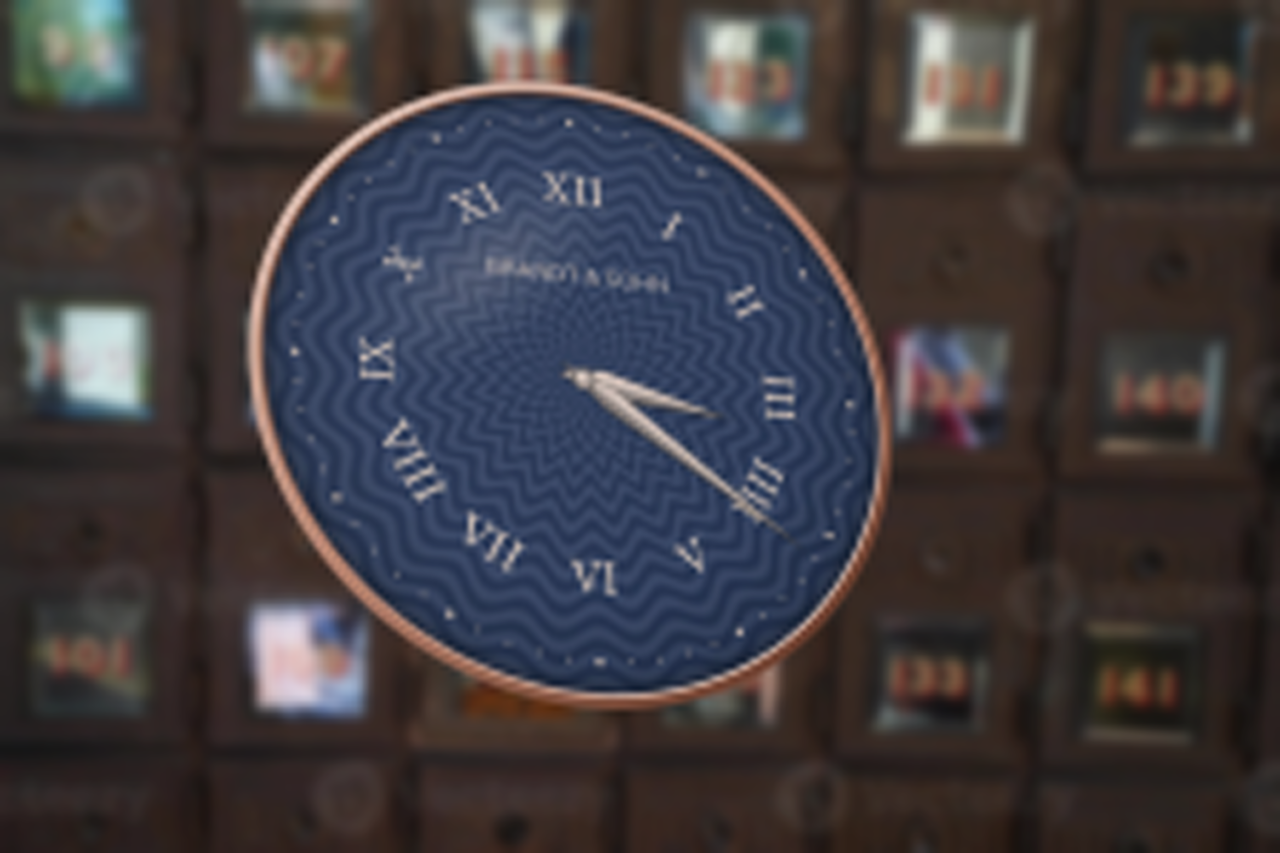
3:21
